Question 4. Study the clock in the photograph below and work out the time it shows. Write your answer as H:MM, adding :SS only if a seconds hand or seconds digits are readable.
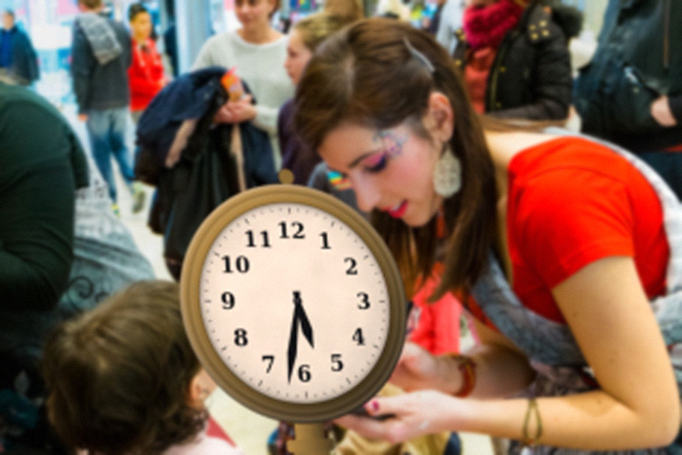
5:32
